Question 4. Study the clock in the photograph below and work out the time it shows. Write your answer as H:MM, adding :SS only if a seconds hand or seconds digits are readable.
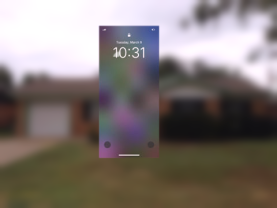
10:31
